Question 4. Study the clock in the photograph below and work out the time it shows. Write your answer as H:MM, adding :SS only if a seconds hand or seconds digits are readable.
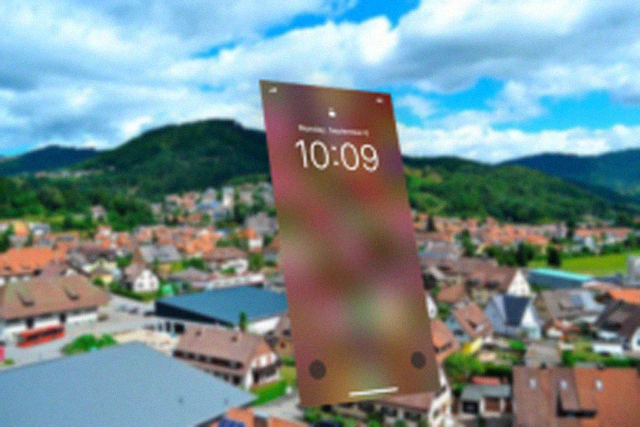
10:09
